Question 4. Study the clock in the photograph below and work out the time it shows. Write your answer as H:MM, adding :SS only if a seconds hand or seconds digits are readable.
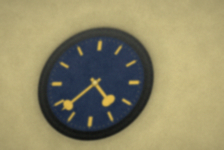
4:38
